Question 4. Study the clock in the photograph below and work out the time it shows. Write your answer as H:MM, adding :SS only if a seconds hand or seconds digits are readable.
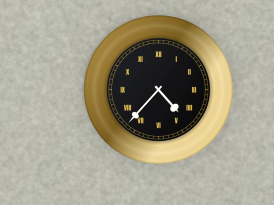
4:37
